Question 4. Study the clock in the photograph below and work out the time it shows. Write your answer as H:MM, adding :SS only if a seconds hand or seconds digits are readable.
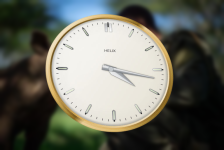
4:17
